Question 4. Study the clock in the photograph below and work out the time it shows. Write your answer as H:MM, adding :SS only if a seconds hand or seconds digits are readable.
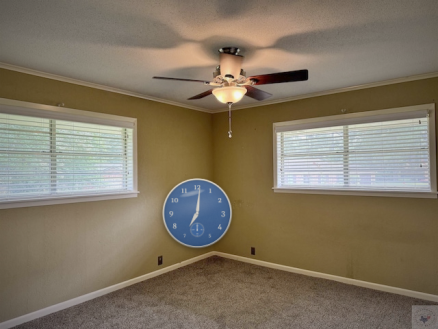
7:01
